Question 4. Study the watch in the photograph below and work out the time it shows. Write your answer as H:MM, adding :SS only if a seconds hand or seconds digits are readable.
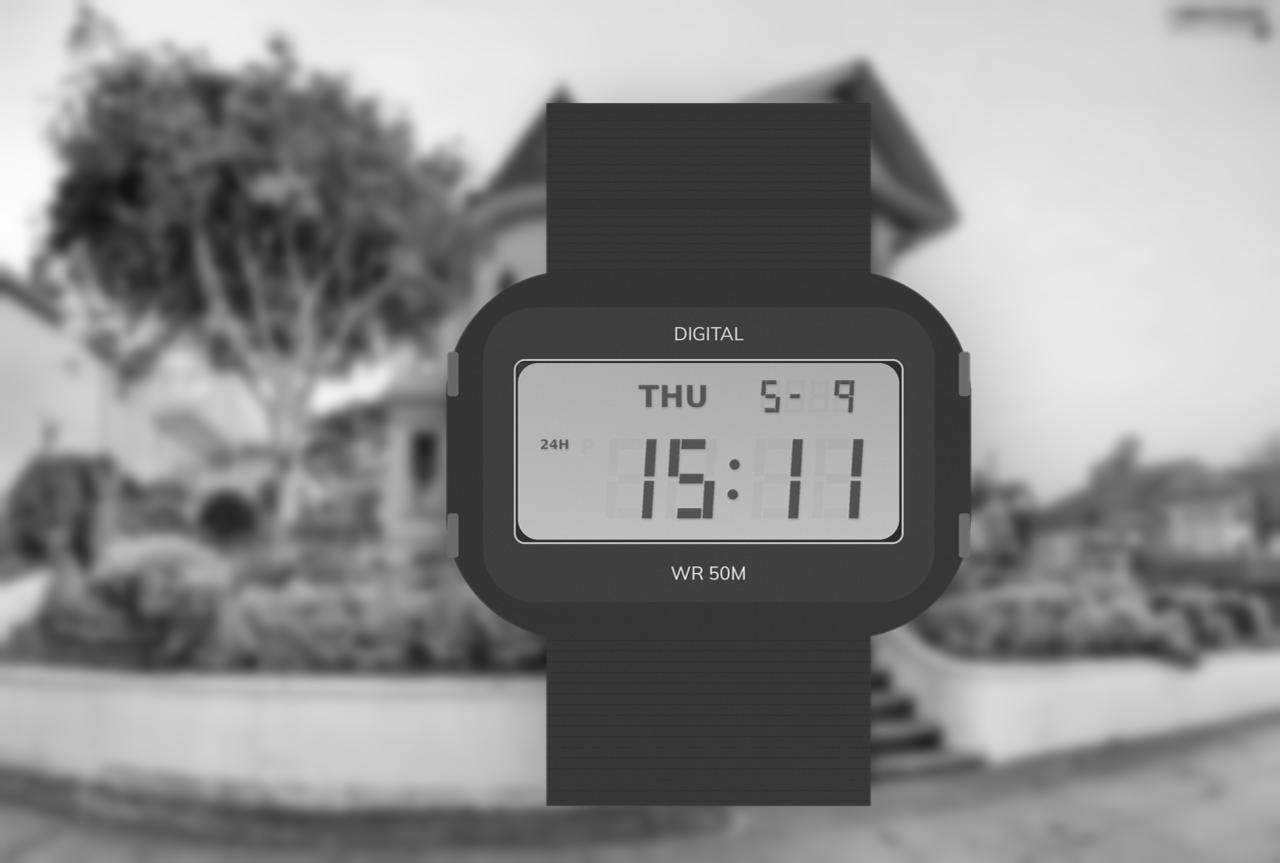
15:11
